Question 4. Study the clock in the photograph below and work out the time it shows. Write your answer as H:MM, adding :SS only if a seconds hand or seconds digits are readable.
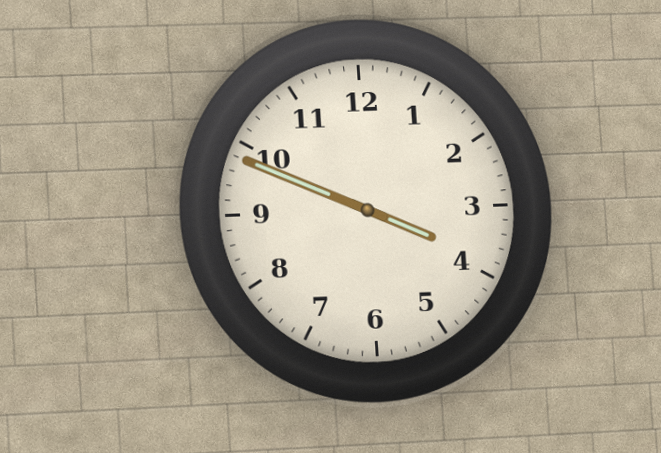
3:49
